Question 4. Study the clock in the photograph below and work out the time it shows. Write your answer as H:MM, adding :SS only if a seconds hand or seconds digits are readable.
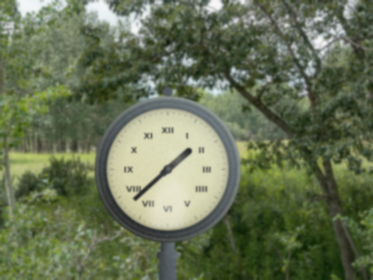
1:38
